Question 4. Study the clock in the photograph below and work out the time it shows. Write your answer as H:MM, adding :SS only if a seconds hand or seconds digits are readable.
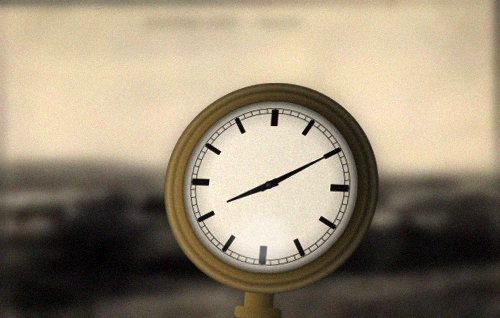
8:10
